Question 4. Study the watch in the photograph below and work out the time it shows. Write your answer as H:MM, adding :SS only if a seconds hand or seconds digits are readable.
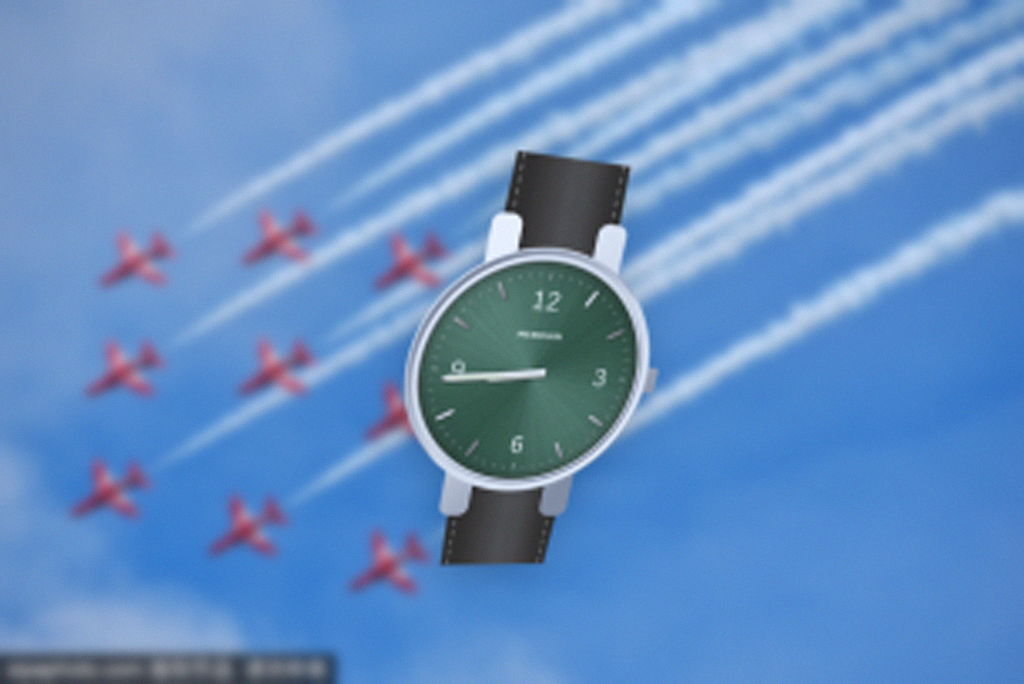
8:44
